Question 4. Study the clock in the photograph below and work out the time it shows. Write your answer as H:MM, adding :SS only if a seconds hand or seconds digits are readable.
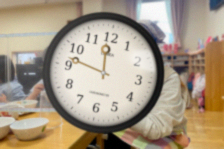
11:47
